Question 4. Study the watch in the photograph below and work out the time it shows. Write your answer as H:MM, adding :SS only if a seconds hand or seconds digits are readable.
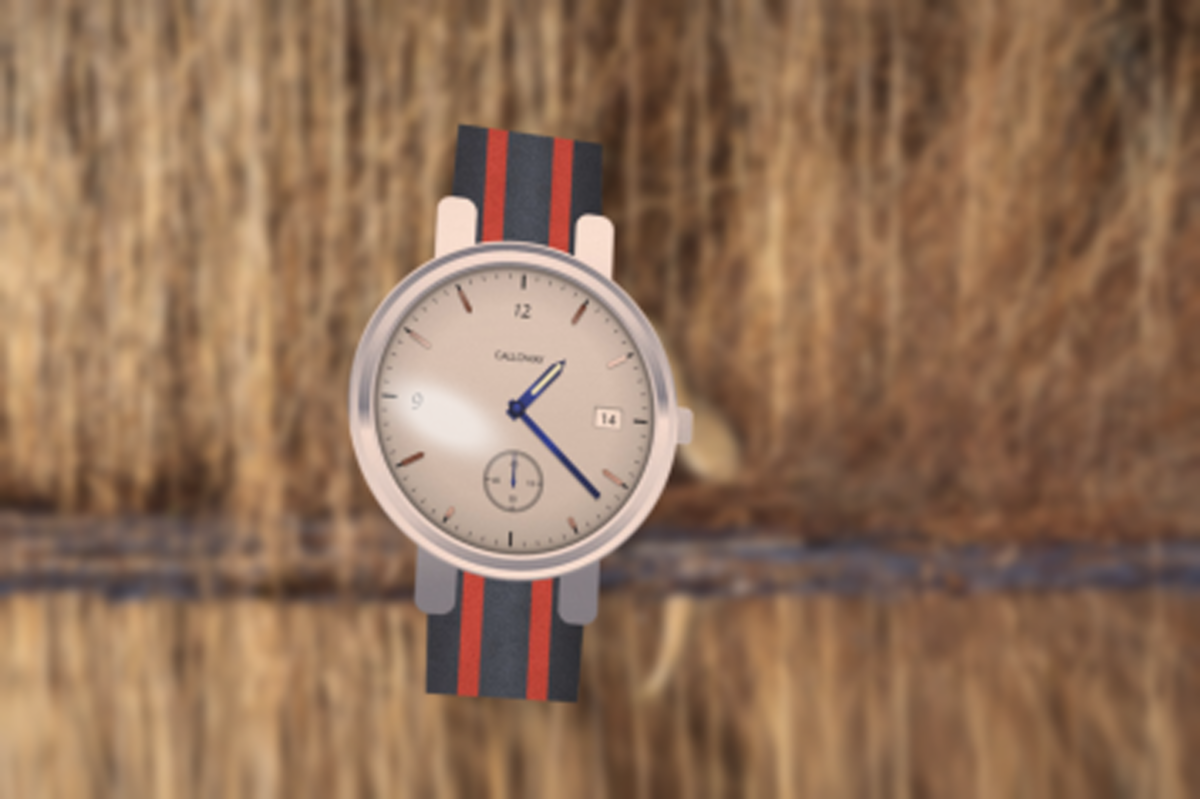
1:22
